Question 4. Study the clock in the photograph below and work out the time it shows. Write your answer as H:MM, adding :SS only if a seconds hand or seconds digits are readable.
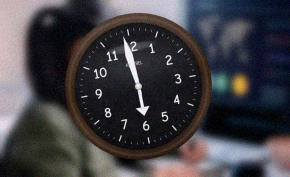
5:59
